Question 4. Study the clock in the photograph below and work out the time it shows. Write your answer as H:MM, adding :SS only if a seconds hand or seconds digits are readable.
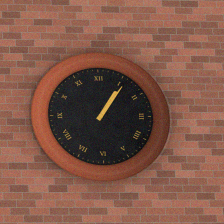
1:06
